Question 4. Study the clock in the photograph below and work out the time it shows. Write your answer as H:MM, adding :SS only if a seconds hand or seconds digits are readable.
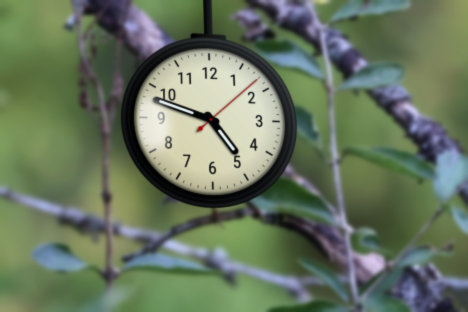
4:48:08
